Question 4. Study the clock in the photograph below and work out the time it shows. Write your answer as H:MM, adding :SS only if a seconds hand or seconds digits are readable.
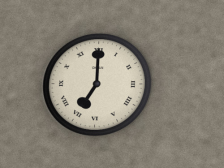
7:00
